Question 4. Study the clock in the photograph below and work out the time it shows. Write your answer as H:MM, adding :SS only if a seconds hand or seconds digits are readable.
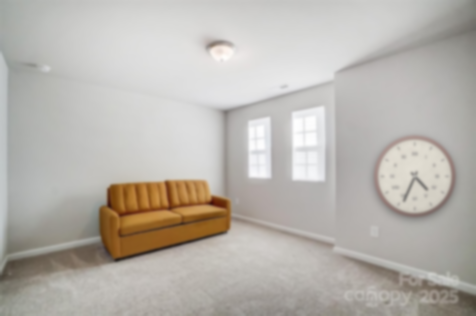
4:34
